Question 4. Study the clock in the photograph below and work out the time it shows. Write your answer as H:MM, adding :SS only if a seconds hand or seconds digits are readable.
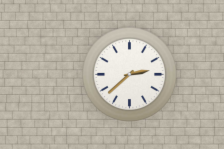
2:38
